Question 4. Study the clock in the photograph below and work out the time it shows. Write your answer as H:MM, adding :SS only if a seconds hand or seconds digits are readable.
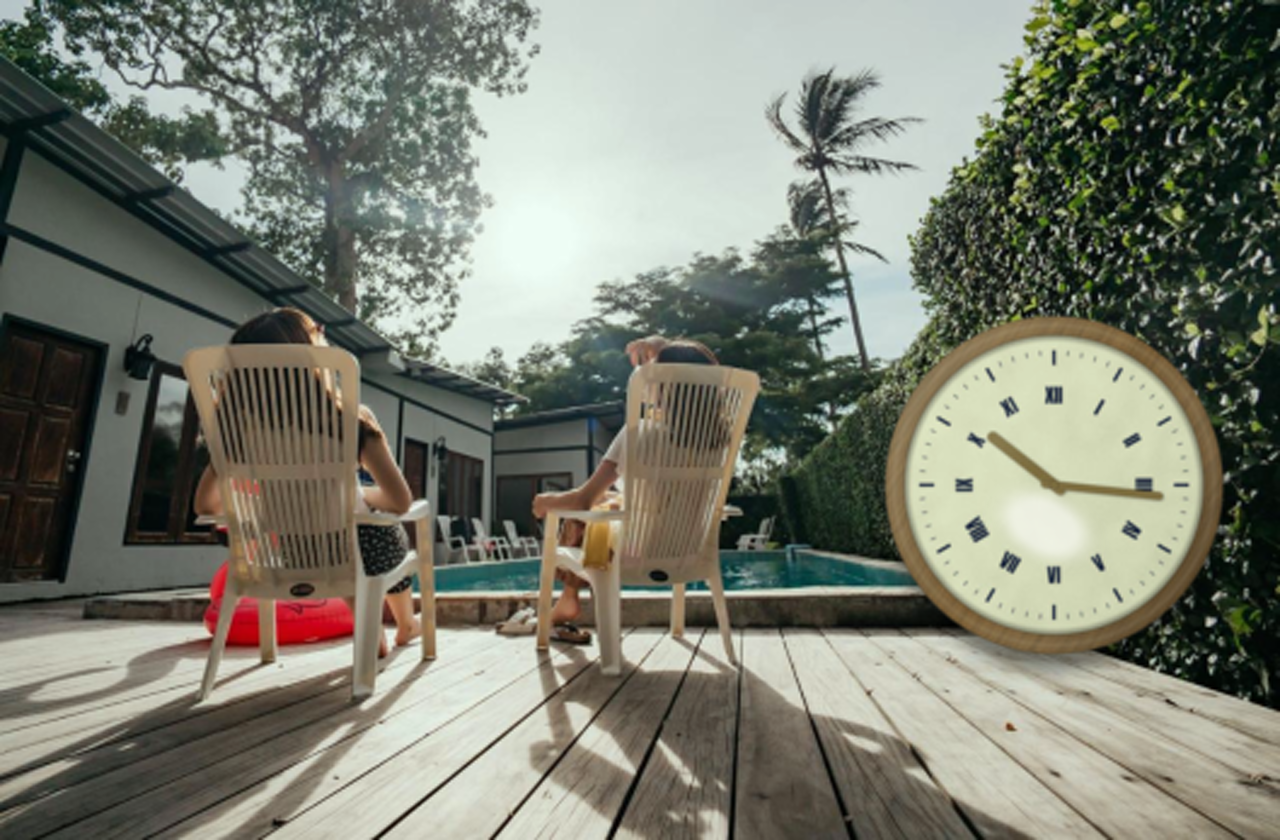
10:16
